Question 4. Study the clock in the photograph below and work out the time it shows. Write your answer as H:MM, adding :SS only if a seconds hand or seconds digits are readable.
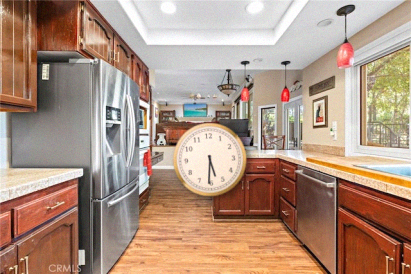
5:31
